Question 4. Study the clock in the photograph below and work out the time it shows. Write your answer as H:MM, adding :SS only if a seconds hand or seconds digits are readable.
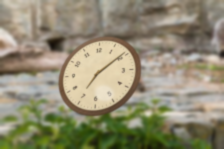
7:09
